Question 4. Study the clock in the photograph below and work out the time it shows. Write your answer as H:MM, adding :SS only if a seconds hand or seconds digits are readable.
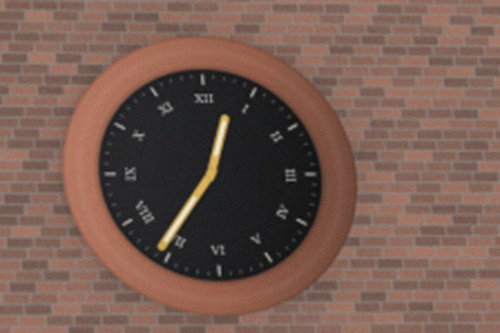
12:36
